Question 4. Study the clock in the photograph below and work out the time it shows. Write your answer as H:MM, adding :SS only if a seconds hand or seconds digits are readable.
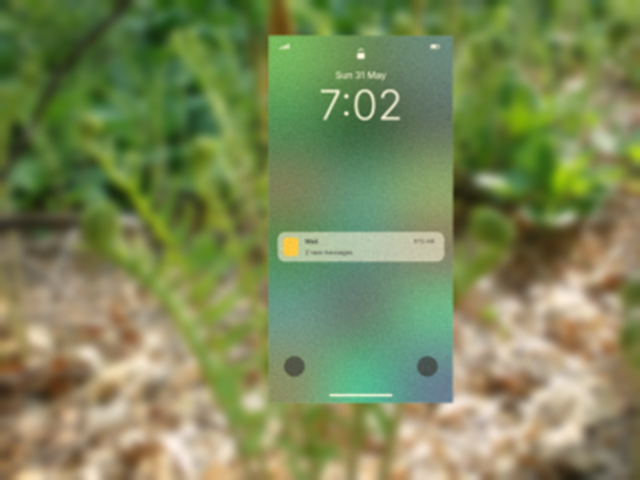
7:02
